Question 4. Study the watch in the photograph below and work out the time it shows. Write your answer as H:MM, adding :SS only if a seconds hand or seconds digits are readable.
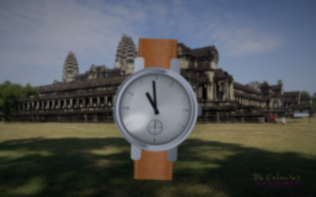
10:59
